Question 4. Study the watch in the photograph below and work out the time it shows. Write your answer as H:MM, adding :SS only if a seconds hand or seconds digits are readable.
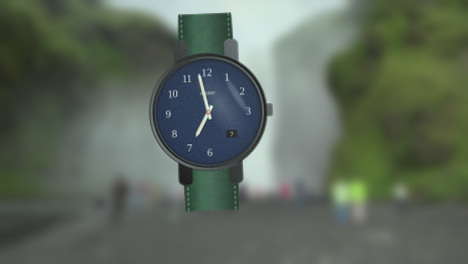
6:58
